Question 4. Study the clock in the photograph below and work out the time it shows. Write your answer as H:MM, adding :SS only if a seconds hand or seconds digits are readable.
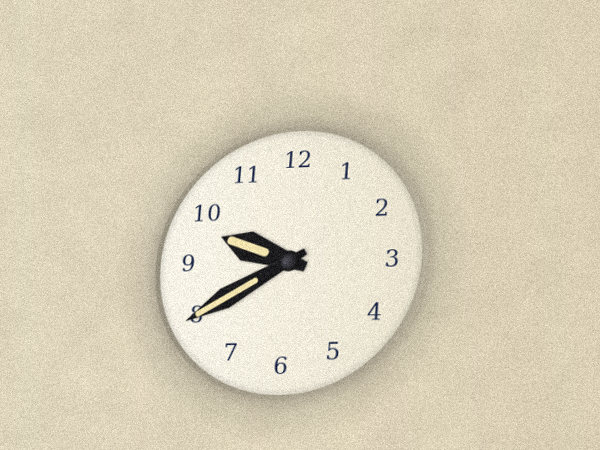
9:40
